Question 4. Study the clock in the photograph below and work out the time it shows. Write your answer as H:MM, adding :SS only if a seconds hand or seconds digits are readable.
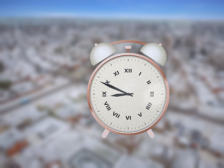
8:49
